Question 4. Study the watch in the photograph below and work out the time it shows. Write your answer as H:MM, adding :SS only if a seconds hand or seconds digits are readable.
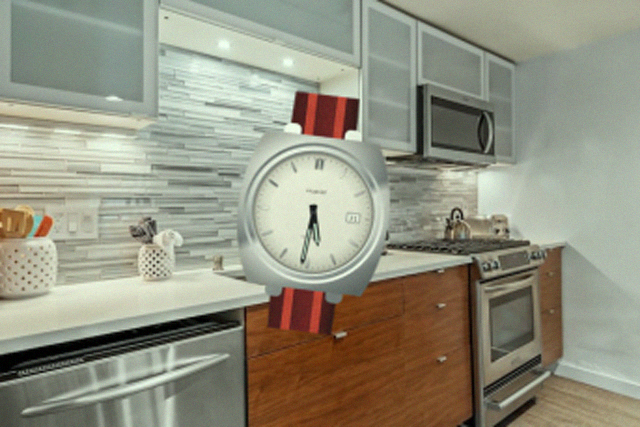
5:31
